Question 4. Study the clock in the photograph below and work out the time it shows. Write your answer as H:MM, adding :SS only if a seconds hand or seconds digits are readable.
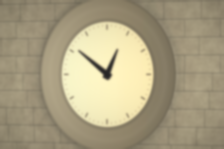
12:51
